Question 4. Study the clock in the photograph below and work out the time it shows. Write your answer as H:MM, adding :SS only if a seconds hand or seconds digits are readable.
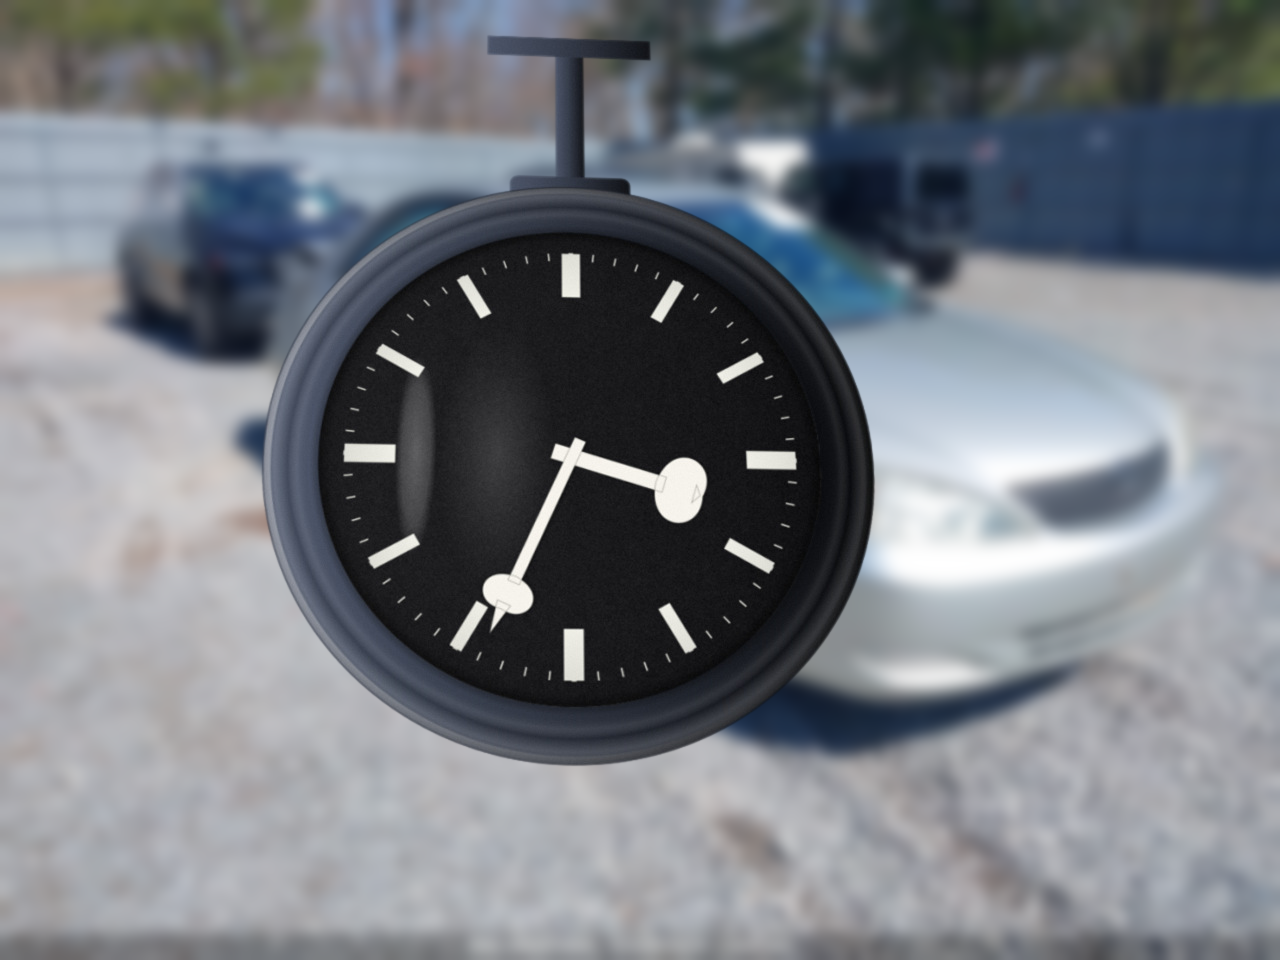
3:34
